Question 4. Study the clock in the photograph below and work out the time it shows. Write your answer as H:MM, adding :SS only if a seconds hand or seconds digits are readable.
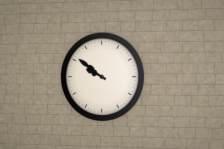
9:51
